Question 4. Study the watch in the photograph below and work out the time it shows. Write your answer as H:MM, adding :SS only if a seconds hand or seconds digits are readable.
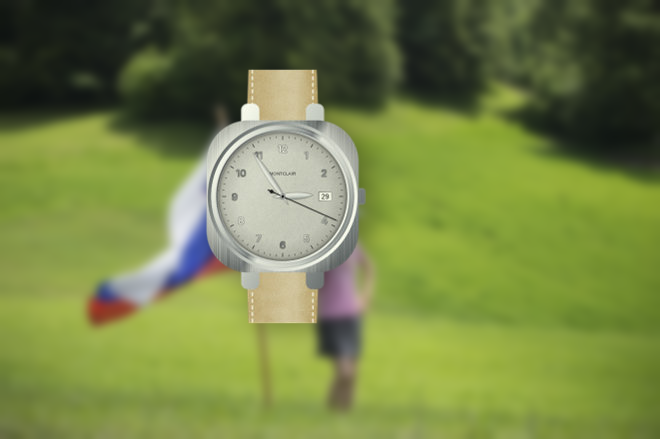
2:54:19
